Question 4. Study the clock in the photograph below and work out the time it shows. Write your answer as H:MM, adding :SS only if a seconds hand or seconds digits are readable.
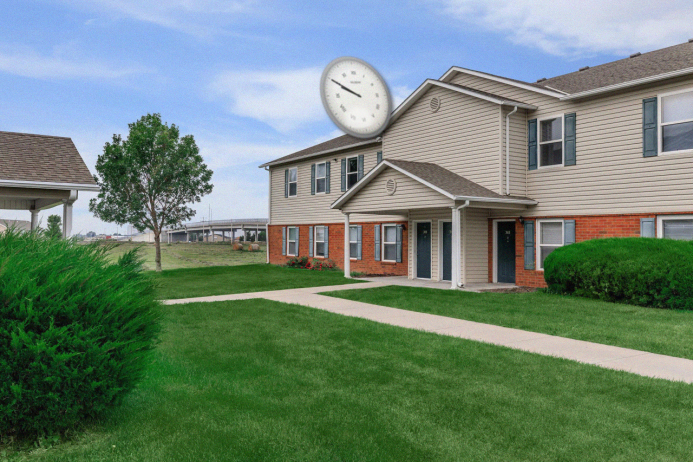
9:50
